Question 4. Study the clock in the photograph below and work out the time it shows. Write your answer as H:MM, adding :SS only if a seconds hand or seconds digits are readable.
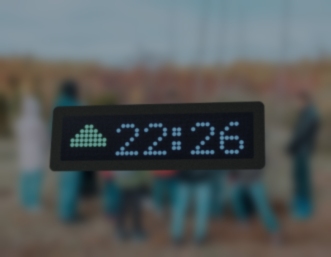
22:26
